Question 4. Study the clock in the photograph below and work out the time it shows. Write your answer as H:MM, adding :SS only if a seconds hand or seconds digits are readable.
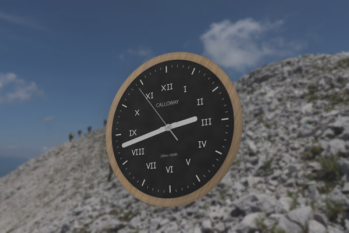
2:42:54
